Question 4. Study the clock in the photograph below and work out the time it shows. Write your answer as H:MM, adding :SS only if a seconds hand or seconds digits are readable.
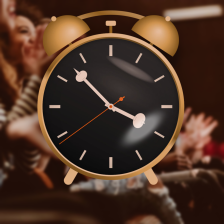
3:52:39
